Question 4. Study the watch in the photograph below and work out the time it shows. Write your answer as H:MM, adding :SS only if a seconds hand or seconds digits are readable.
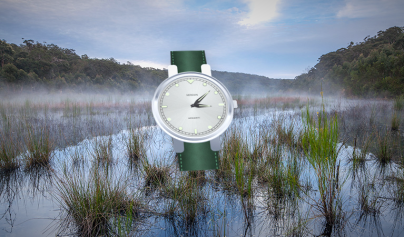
3:08
